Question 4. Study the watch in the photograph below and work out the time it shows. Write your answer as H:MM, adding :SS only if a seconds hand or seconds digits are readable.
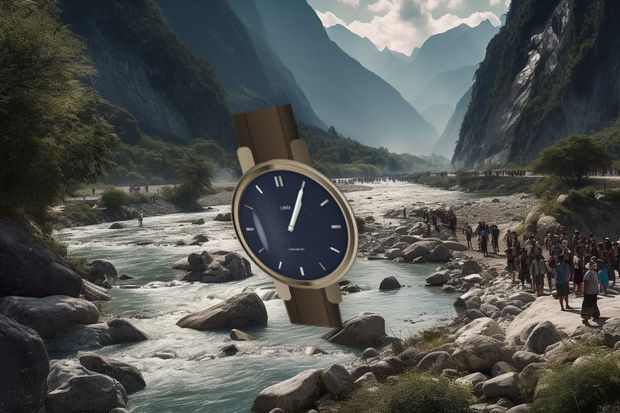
1:05
